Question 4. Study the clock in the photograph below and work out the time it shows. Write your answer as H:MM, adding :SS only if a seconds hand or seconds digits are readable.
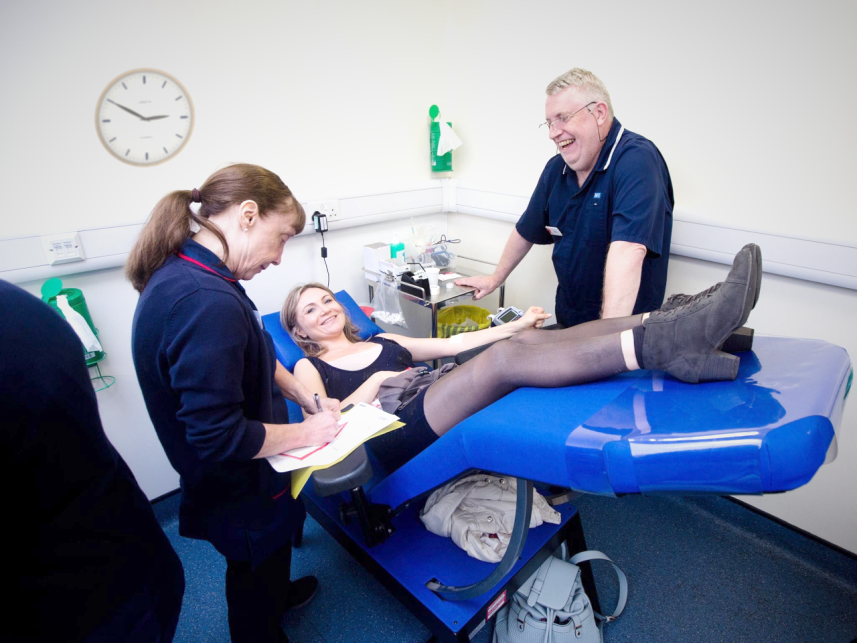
2:50
